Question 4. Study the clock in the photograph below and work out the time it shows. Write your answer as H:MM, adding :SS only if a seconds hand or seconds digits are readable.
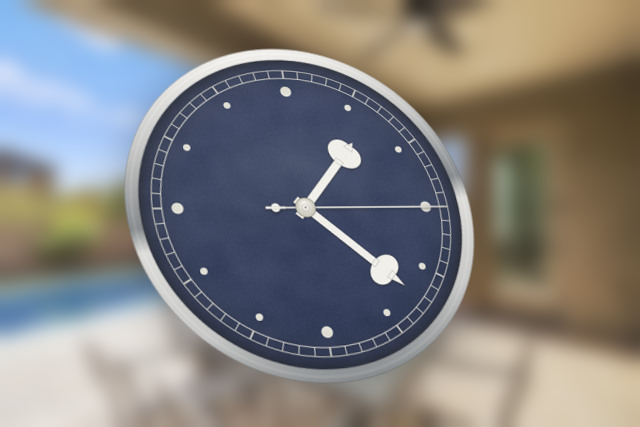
1:22:15
